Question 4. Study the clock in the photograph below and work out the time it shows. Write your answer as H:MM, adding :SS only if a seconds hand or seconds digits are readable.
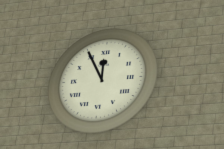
11:55
